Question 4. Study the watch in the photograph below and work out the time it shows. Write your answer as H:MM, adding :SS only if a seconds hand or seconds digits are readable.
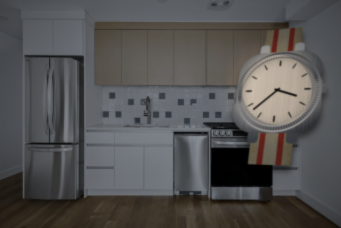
3:38
